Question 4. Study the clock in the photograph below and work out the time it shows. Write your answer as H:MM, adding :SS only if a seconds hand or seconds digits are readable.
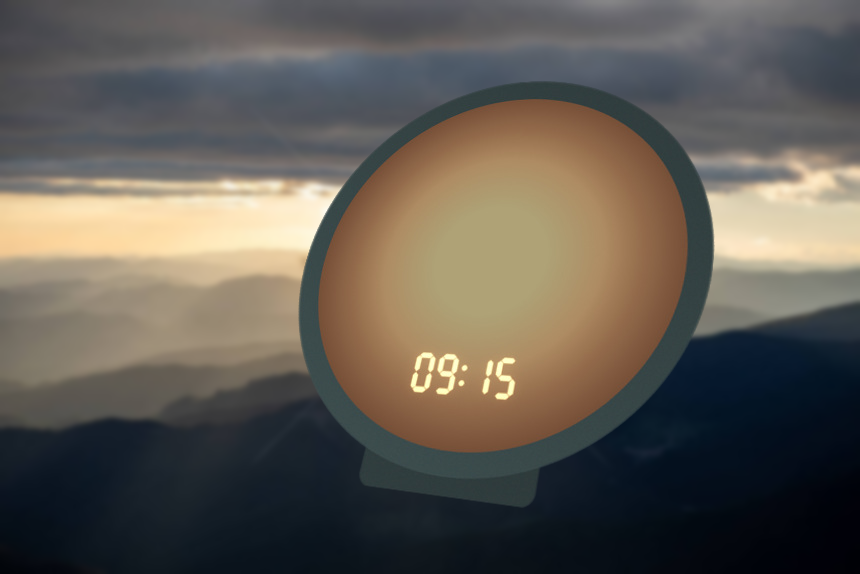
9:15
